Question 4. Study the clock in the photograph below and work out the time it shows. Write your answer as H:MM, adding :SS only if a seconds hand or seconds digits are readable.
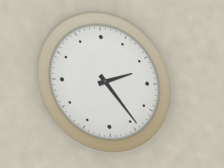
2:24
